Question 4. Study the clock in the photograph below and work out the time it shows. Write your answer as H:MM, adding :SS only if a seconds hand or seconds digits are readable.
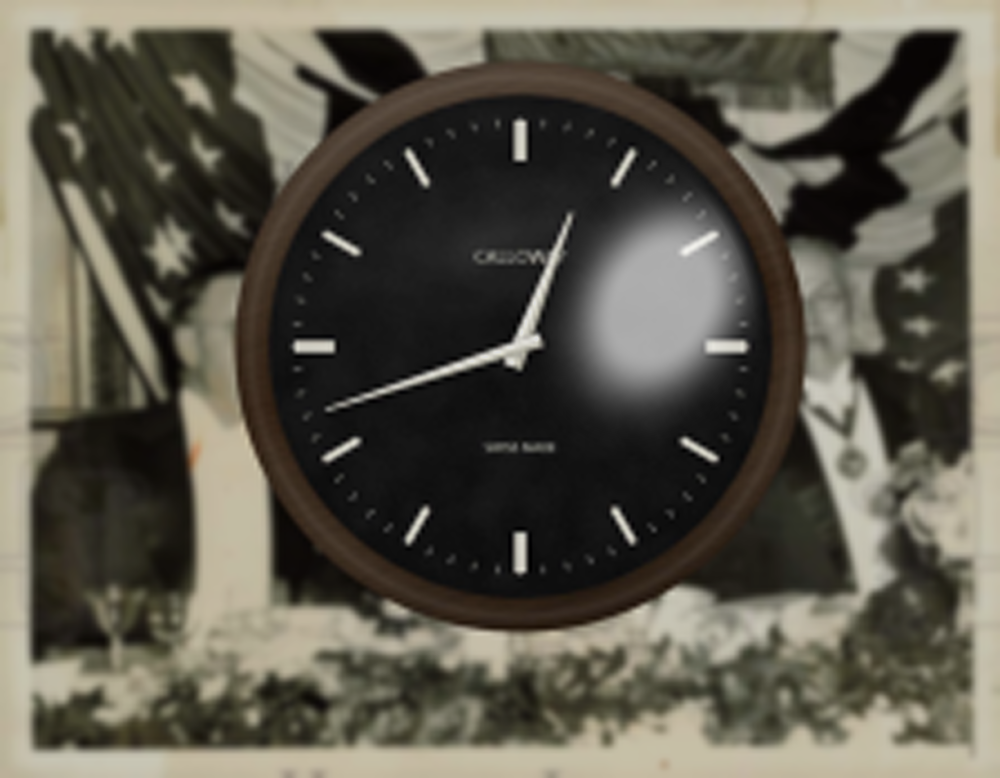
12:42
